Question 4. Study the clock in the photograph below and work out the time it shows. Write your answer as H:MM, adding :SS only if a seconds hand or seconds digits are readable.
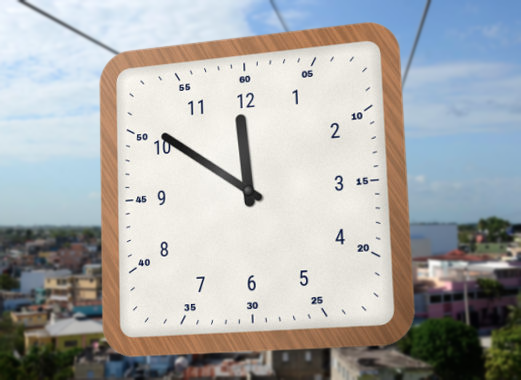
11:51
